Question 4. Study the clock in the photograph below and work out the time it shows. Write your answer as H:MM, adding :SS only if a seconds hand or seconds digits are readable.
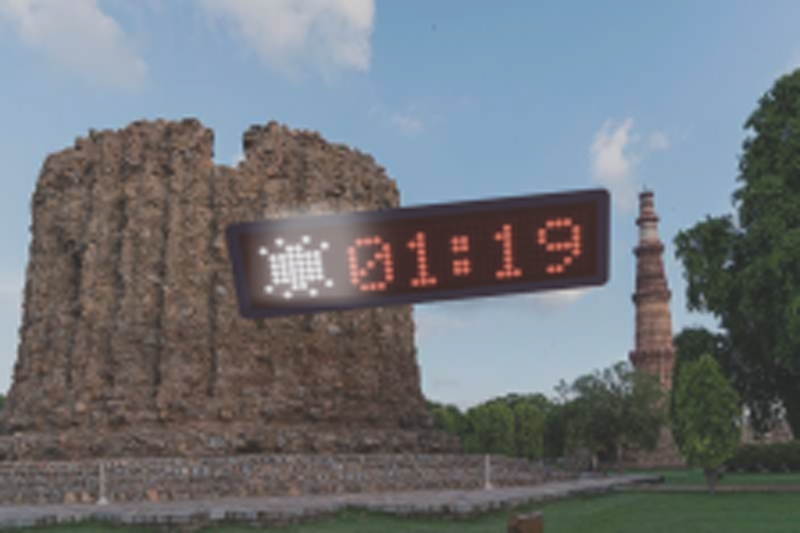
1:19
